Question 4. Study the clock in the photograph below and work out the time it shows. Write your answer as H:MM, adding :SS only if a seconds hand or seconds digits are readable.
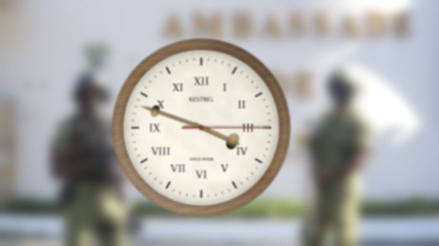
3:48:15
